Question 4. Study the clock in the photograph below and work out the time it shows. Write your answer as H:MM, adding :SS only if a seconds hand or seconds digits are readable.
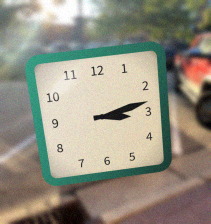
3:13
